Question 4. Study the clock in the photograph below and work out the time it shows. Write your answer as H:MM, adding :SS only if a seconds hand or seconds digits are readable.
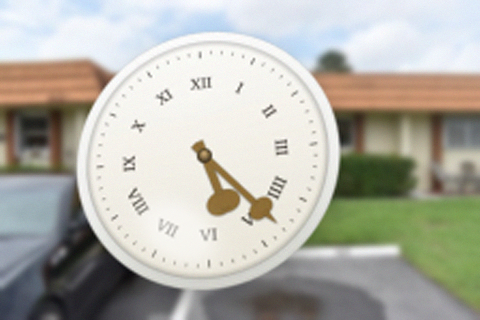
5:23
